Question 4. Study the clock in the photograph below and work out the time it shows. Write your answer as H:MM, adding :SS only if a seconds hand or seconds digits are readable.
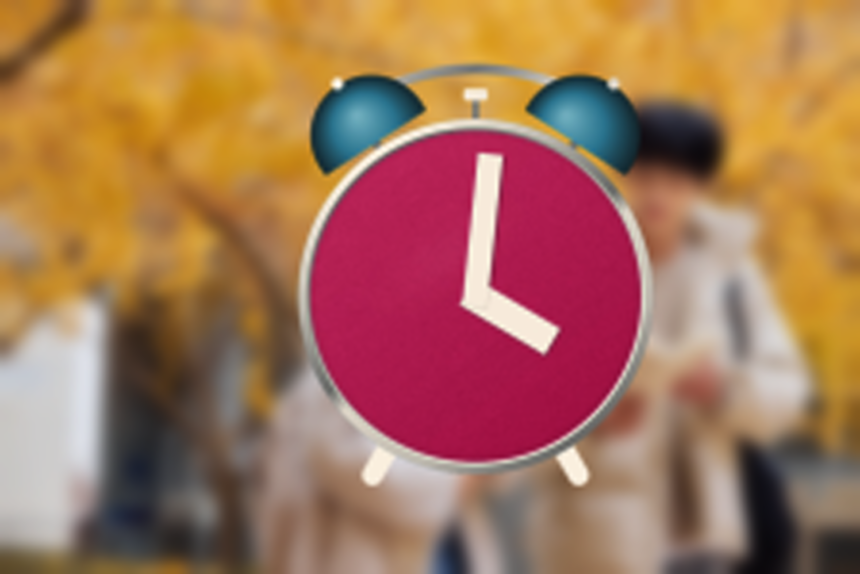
4:01
